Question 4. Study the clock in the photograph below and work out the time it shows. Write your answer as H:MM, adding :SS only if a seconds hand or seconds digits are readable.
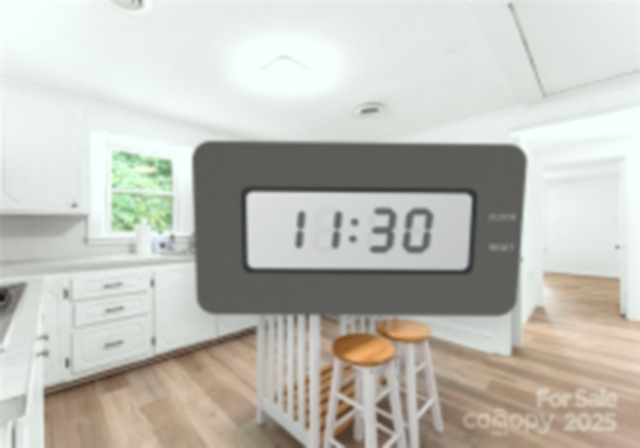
11:30
